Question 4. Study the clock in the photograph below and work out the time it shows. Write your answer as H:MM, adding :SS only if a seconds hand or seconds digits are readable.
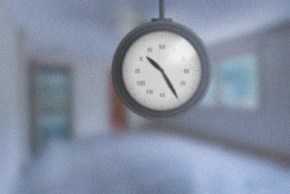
10:25
